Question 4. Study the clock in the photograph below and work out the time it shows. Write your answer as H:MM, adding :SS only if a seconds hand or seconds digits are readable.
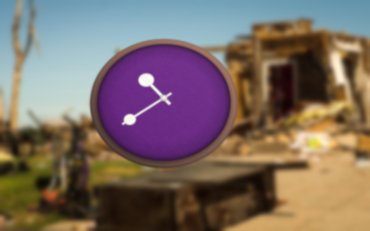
10:39
